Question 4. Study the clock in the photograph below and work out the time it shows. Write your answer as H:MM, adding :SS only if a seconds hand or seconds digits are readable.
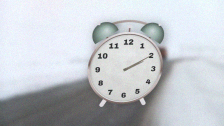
2:10
